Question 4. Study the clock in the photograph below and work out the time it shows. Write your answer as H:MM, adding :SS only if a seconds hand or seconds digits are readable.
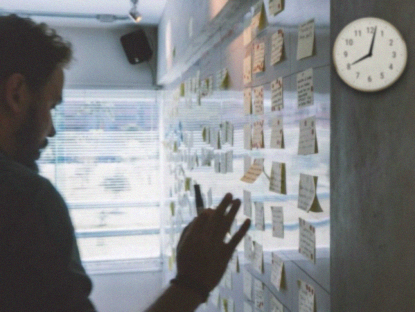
8:02
